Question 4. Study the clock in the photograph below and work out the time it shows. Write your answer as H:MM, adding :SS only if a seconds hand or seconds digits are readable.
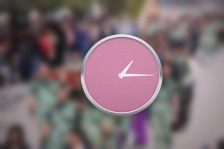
1:15
